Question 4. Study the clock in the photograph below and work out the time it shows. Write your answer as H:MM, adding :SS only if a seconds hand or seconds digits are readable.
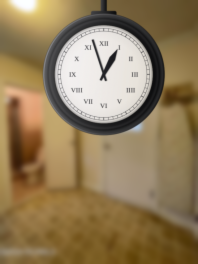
12:57
